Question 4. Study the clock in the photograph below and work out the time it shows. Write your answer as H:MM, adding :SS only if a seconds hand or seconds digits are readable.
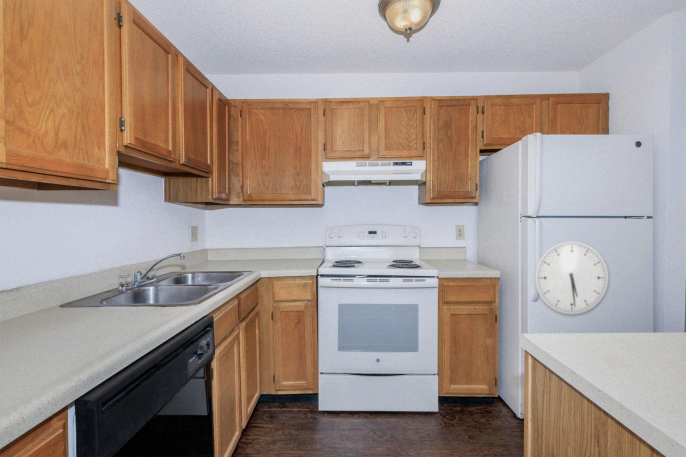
5:29
